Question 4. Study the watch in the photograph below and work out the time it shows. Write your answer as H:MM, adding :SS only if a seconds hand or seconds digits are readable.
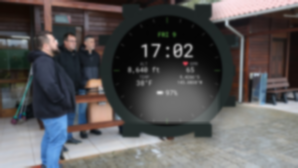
17:02
